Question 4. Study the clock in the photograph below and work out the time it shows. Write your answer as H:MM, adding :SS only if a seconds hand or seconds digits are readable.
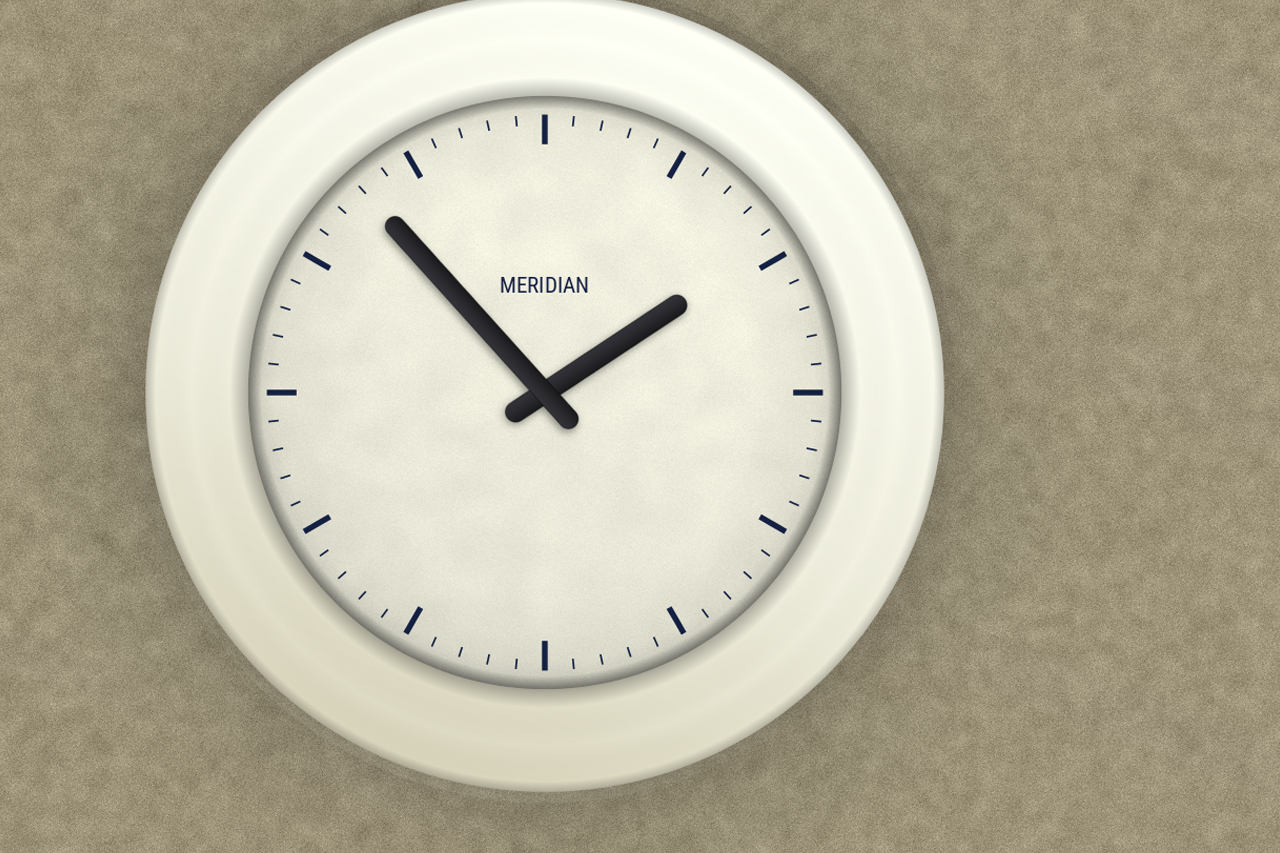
1:53
